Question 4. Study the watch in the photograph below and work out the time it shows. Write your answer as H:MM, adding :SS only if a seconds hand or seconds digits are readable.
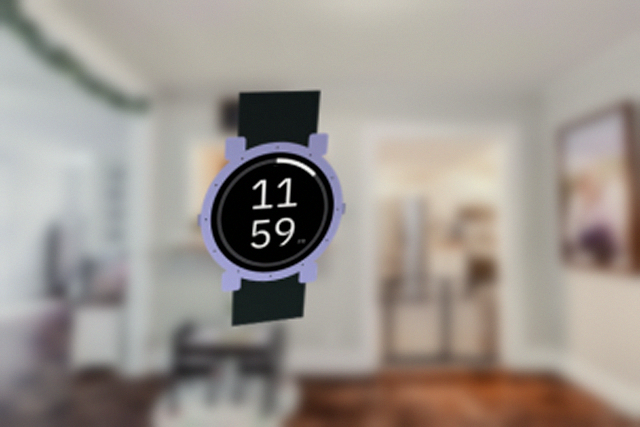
11:59
